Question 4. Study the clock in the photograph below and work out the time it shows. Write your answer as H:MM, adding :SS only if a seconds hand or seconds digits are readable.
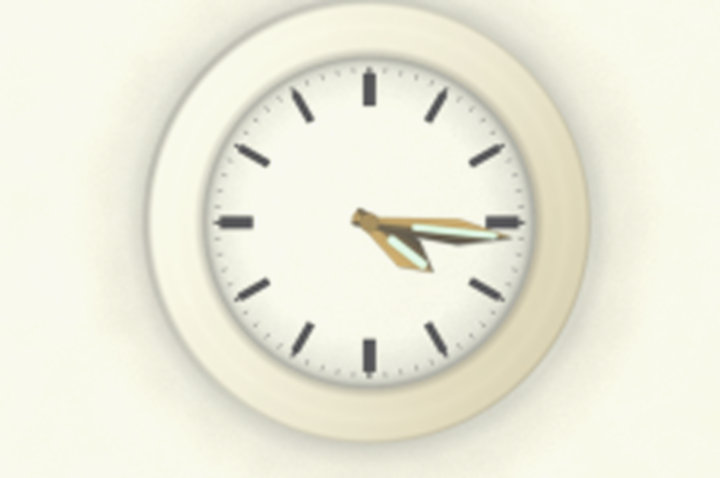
4:16
